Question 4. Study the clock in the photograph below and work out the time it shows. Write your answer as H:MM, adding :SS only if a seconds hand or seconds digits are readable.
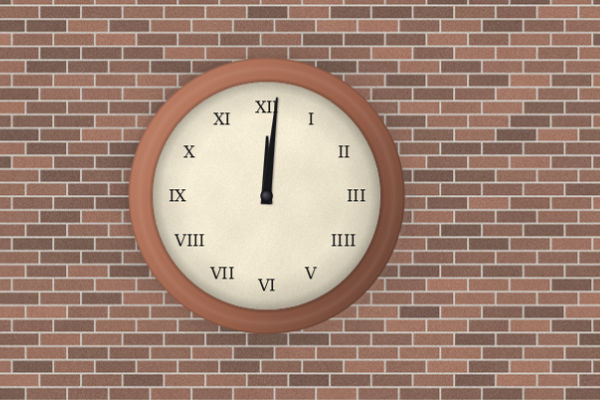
12:01
